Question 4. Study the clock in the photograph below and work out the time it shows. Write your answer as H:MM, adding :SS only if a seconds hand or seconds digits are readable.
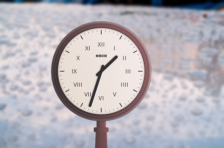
1:33
